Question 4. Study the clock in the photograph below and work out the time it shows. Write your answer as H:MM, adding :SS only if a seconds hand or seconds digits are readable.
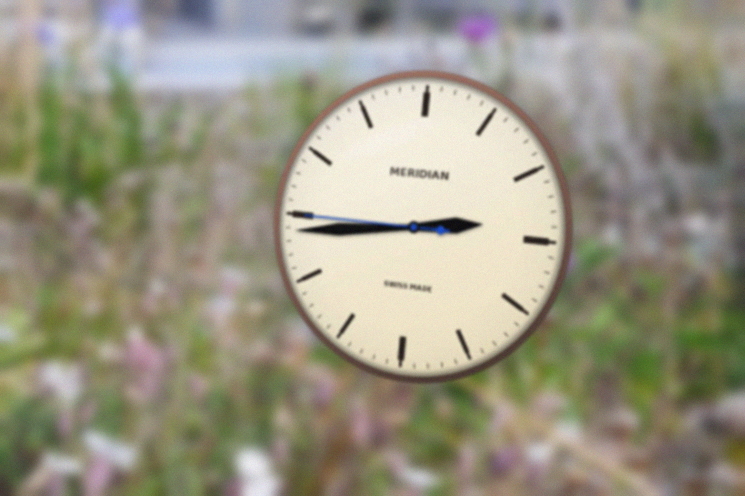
2:43:45
